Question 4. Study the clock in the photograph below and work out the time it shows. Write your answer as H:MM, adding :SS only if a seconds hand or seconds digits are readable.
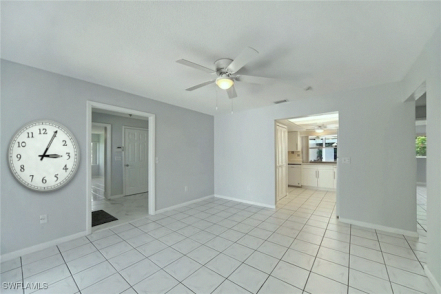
3:05
